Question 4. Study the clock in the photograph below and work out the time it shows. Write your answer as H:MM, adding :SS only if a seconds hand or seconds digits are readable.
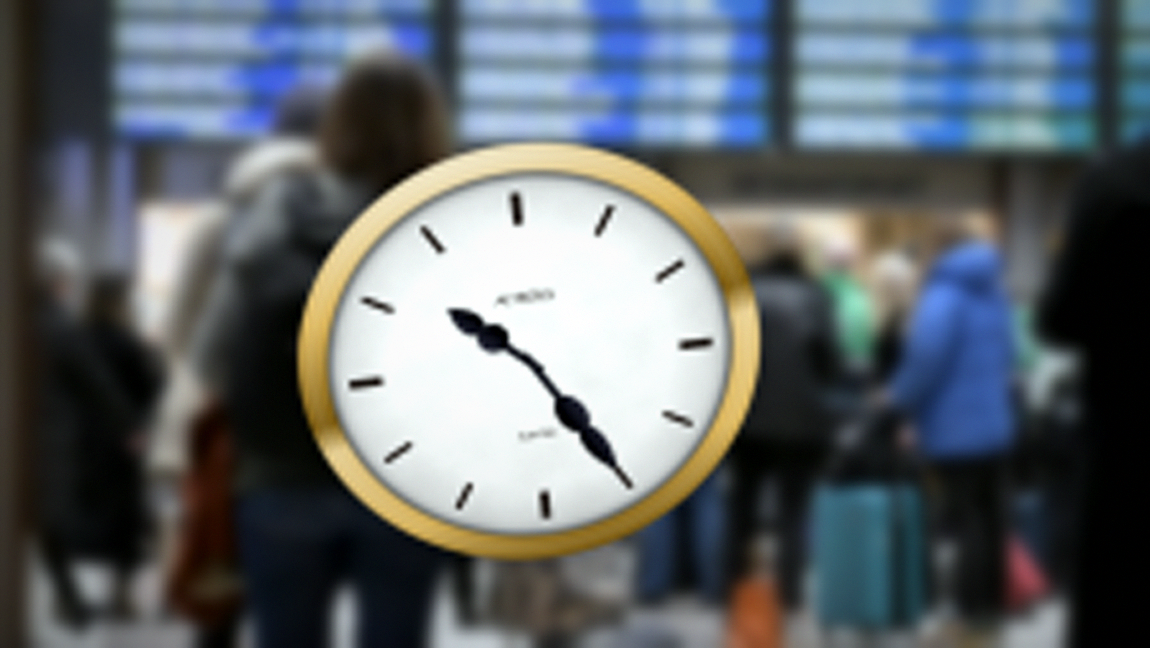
10:25
